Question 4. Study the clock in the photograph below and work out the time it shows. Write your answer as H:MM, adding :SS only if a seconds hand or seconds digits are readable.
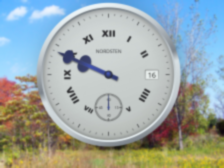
9:49
